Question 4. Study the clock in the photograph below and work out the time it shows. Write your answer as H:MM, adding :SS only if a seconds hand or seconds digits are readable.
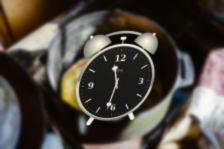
11:32
